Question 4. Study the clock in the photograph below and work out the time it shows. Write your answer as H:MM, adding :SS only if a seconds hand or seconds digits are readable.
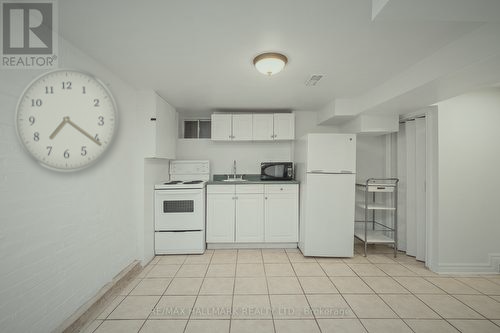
7:21
